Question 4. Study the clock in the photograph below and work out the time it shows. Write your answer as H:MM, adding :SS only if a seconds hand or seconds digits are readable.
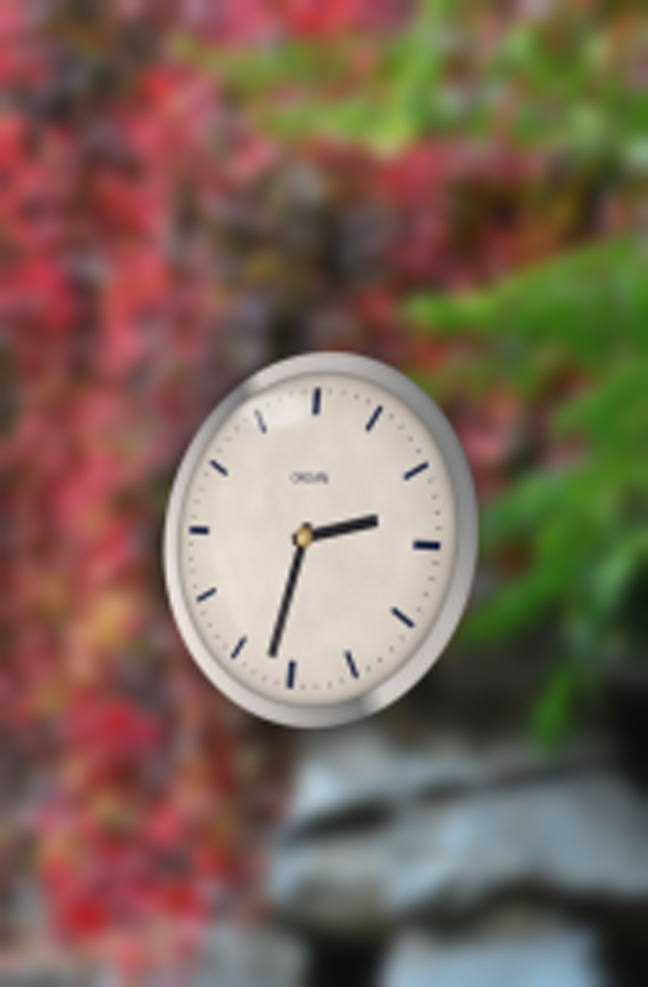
2:32
